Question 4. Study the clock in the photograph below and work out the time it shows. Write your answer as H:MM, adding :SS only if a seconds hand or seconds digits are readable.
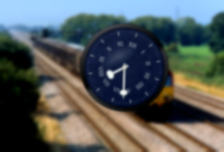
7:27
